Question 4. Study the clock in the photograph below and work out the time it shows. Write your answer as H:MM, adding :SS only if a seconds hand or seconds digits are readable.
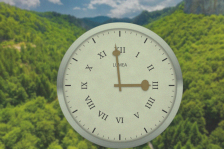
2:59
